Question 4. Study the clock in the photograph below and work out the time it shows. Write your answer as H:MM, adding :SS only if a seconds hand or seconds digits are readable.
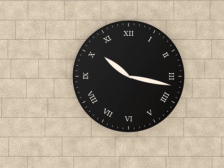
10:17
